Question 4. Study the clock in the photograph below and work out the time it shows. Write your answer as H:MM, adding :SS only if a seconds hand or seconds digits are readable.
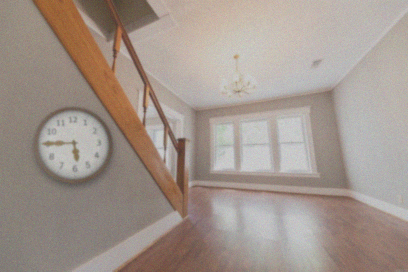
5:45
